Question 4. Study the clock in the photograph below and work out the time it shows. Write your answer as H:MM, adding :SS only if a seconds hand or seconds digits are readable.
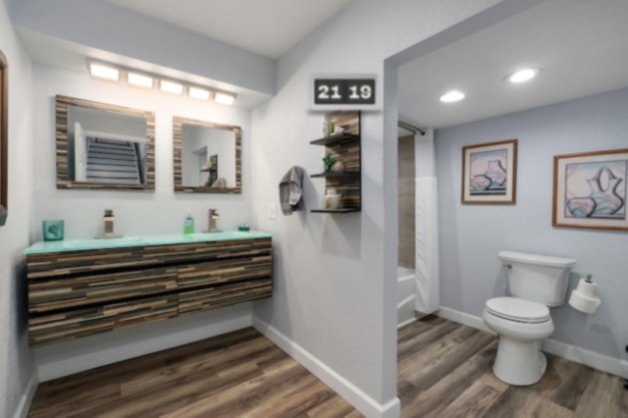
21:19
